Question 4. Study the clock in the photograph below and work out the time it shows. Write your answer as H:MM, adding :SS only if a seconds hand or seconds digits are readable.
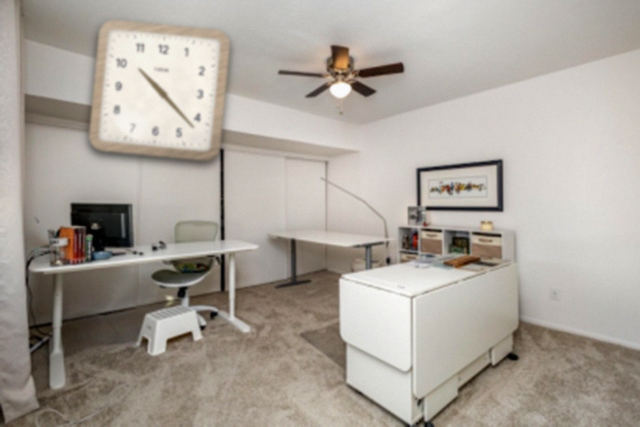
10:22
